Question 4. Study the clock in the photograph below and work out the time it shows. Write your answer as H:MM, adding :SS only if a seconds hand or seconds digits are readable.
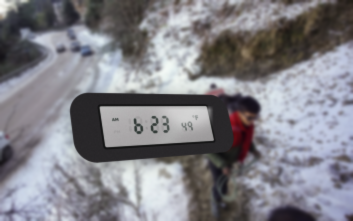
6:23
